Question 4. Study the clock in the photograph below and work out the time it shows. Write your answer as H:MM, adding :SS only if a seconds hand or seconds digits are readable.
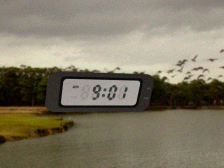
9:01
